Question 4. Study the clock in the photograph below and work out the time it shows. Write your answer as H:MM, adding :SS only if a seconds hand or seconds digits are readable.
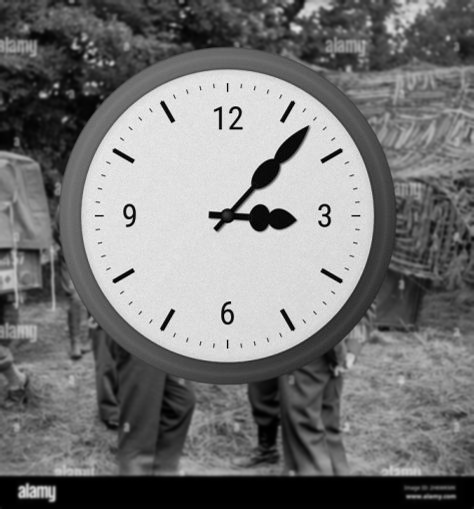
3:07
